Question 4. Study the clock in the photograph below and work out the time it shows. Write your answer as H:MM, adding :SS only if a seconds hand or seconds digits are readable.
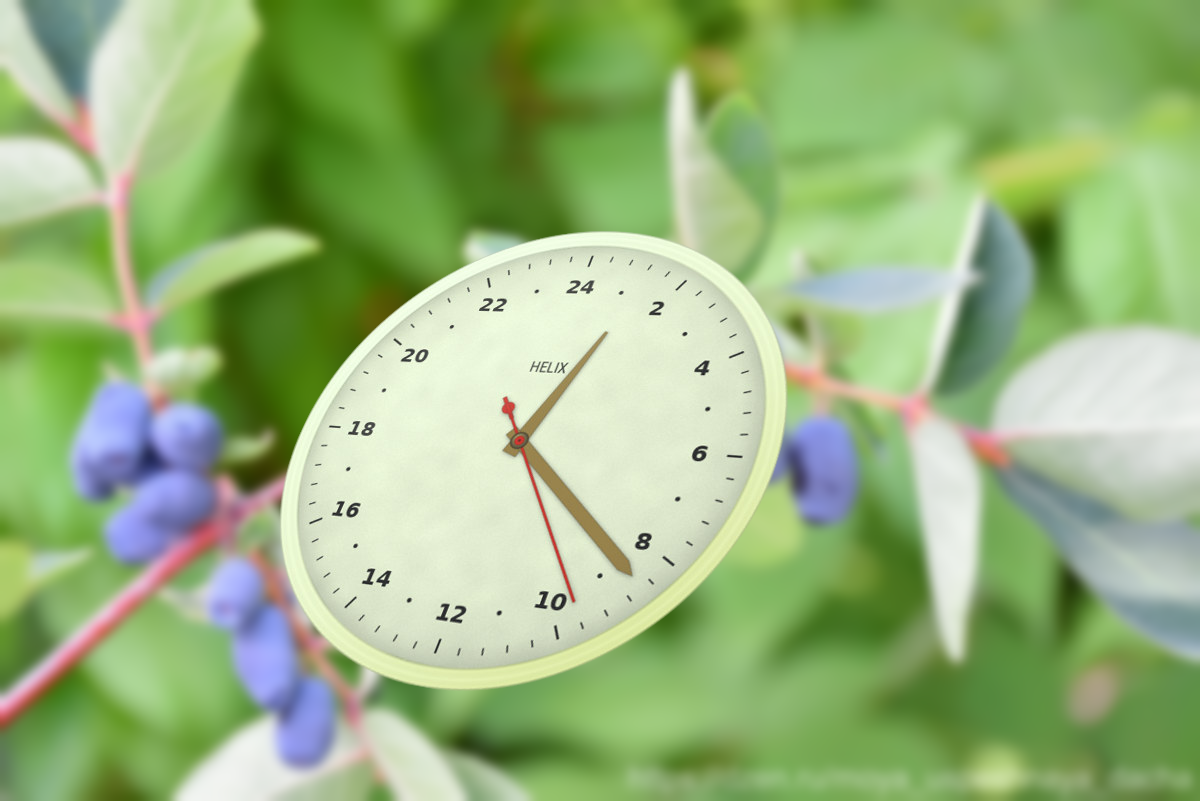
1:21:24
